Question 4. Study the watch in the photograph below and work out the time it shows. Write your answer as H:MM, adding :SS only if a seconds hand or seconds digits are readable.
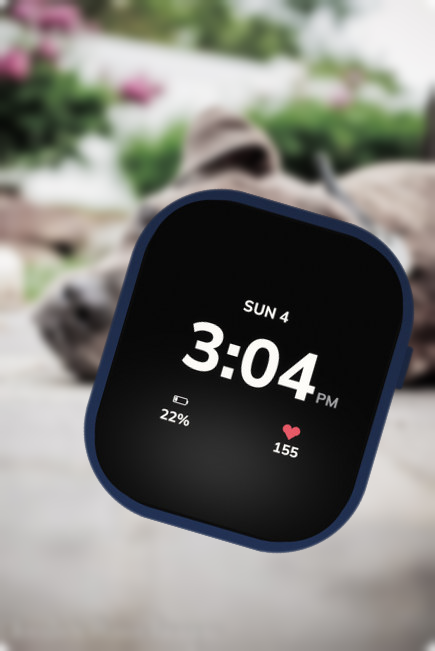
3:04
